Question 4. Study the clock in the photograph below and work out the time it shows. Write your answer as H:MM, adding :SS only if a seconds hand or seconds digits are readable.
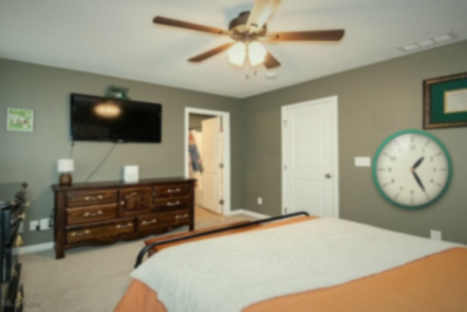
1:25
